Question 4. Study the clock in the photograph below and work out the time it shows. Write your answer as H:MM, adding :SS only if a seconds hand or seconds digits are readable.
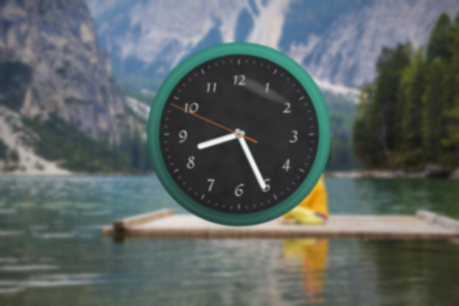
8:25:49
